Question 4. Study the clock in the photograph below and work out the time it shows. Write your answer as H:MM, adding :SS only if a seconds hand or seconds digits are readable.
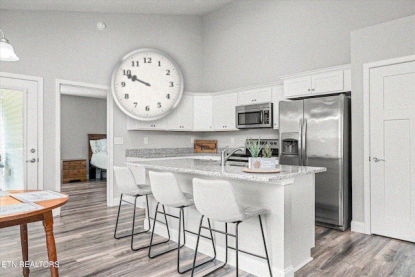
9:49
